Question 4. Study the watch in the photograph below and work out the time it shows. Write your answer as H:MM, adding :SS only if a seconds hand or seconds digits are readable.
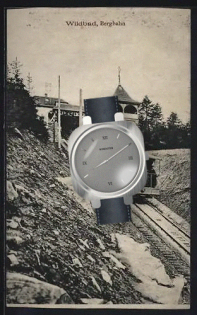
8:10
